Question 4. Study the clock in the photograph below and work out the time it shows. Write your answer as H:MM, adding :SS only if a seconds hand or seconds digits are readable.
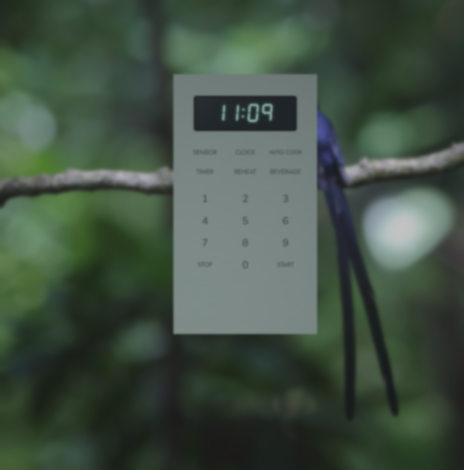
11:09
